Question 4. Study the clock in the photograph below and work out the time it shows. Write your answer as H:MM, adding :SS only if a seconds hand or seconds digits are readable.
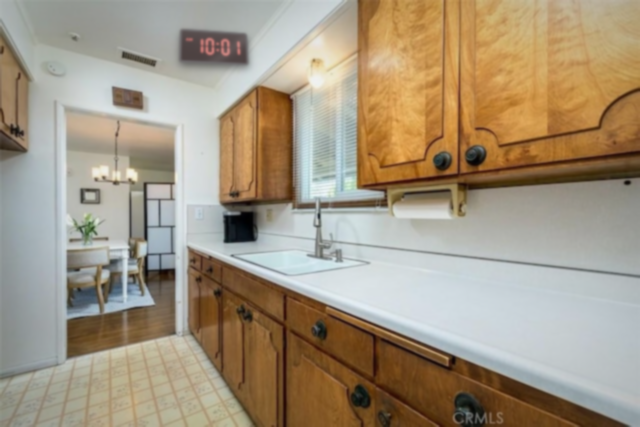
10:01
